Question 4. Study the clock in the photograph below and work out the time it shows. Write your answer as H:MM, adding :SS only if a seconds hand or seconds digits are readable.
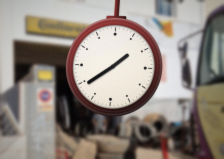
1:39
